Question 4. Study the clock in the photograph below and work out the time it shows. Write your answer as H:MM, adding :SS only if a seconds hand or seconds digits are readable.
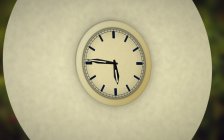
5:46
